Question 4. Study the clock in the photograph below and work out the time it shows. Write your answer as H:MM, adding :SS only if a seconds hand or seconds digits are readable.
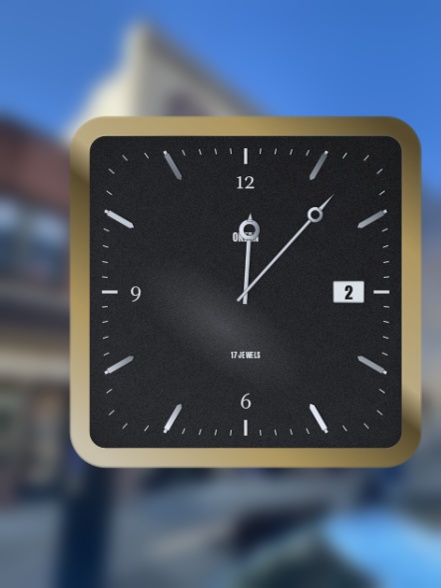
12:07
